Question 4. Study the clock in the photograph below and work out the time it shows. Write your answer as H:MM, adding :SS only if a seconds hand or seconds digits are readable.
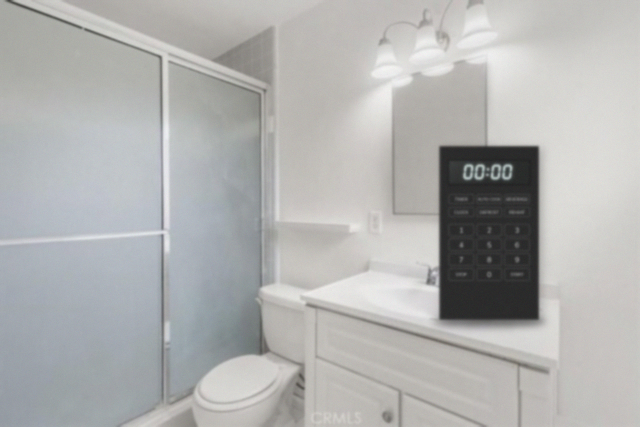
0:00
